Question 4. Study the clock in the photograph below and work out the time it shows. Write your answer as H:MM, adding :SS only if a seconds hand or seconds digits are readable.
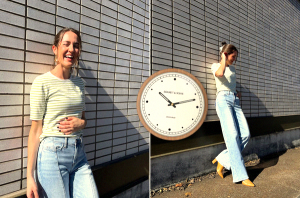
10:12
